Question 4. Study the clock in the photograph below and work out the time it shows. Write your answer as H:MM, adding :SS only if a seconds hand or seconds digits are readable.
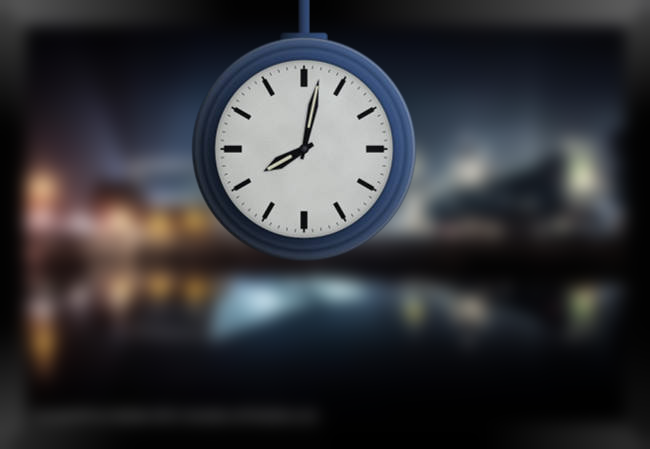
8:02
